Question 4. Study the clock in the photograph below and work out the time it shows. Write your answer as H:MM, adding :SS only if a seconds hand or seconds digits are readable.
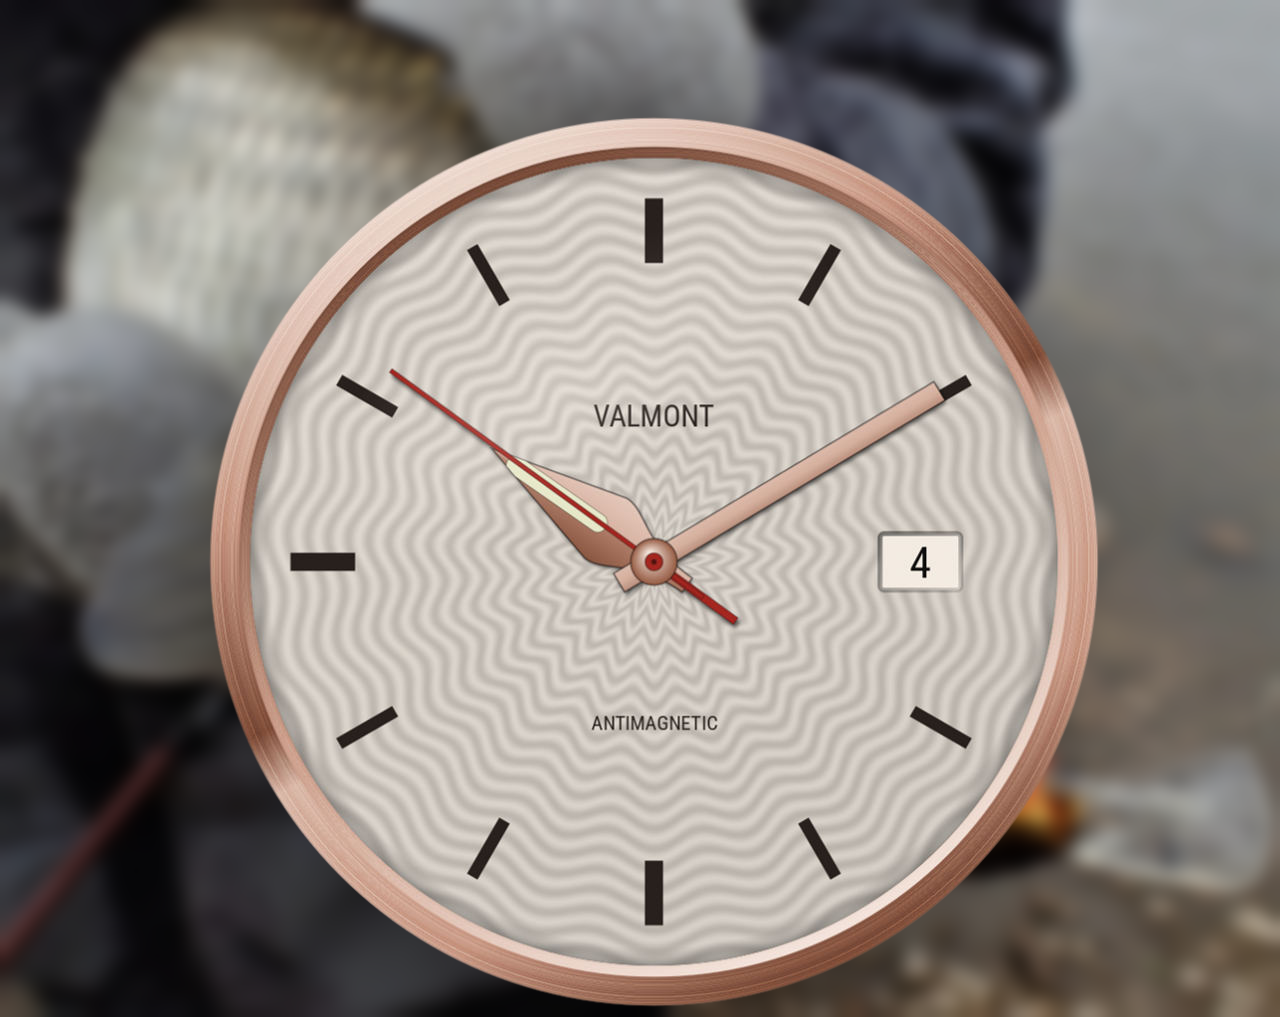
10:09:51
